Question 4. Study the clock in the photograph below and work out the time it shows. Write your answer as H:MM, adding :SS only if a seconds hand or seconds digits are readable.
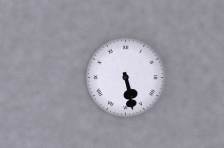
5:28
